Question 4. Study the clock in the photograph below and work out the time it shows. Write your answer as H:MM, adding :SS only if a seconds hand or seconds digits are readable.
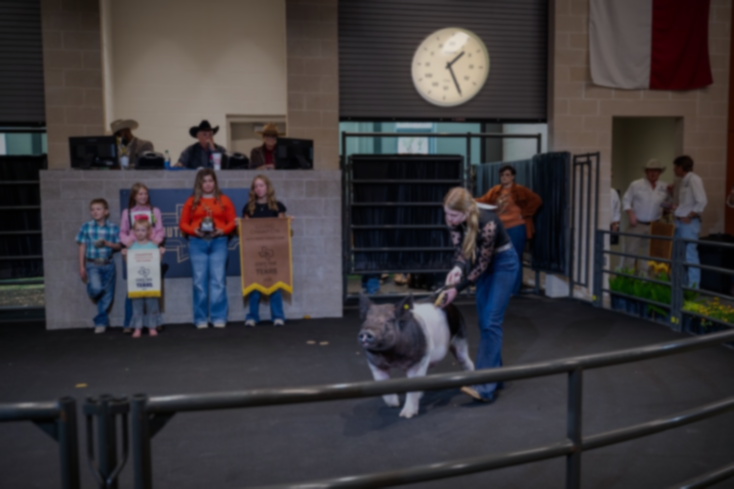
1:25
